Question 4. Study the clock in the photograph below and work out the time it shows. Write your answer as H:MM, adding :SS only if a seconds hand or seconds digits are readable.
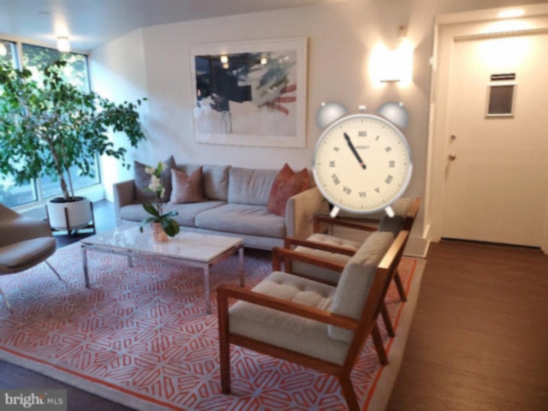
10:55
